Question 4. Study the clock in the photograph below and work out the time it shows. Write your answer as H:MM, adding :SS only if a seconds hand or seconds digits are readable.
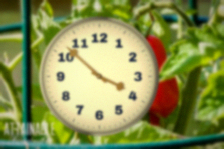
3:52
